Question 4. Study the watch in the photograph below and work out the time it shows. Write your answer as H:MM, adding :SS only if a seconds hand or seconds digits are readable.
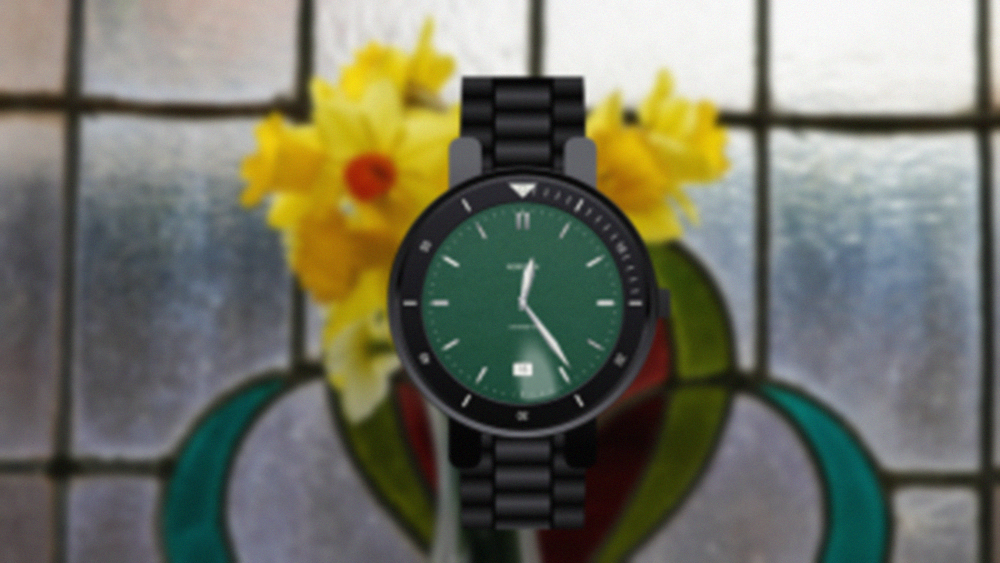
12:24
